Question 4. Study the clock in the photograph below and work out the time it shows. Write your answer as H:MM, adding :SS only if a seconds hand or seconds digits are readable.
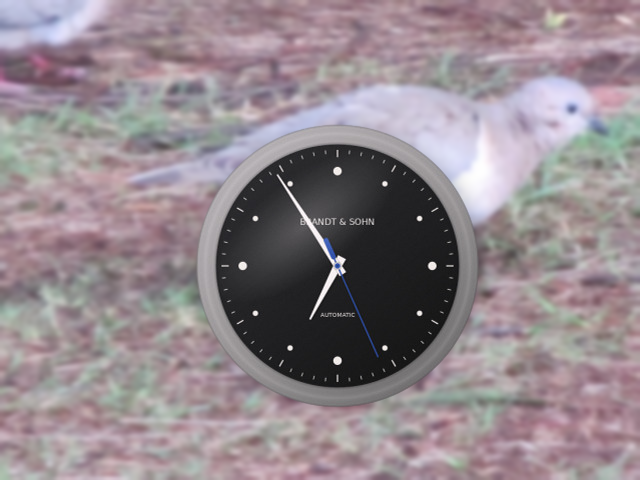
6:54:26
